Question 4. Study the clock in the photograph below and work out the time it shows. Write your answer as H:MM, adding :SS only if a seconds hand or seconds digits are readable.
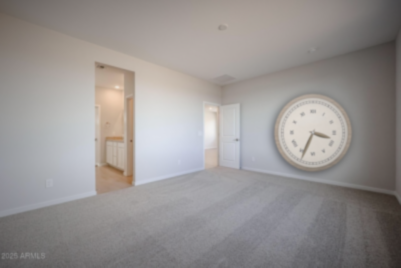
3:34
